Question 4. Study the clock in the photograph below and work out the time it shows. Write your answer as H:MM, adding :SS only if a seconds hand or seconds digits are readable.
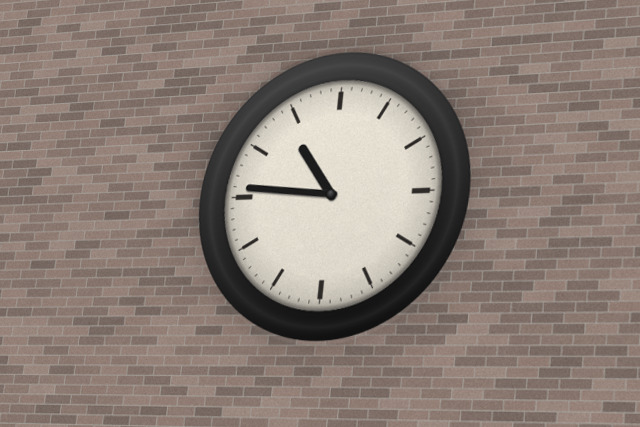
10:46
